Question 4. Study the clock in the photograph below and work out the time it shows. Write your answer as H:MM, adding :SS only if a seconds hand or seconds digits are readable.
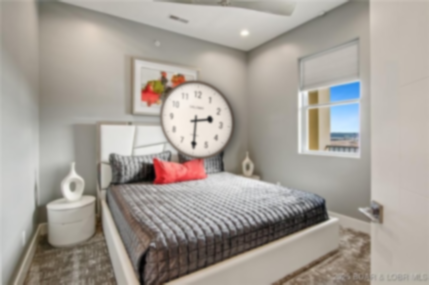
2:30
